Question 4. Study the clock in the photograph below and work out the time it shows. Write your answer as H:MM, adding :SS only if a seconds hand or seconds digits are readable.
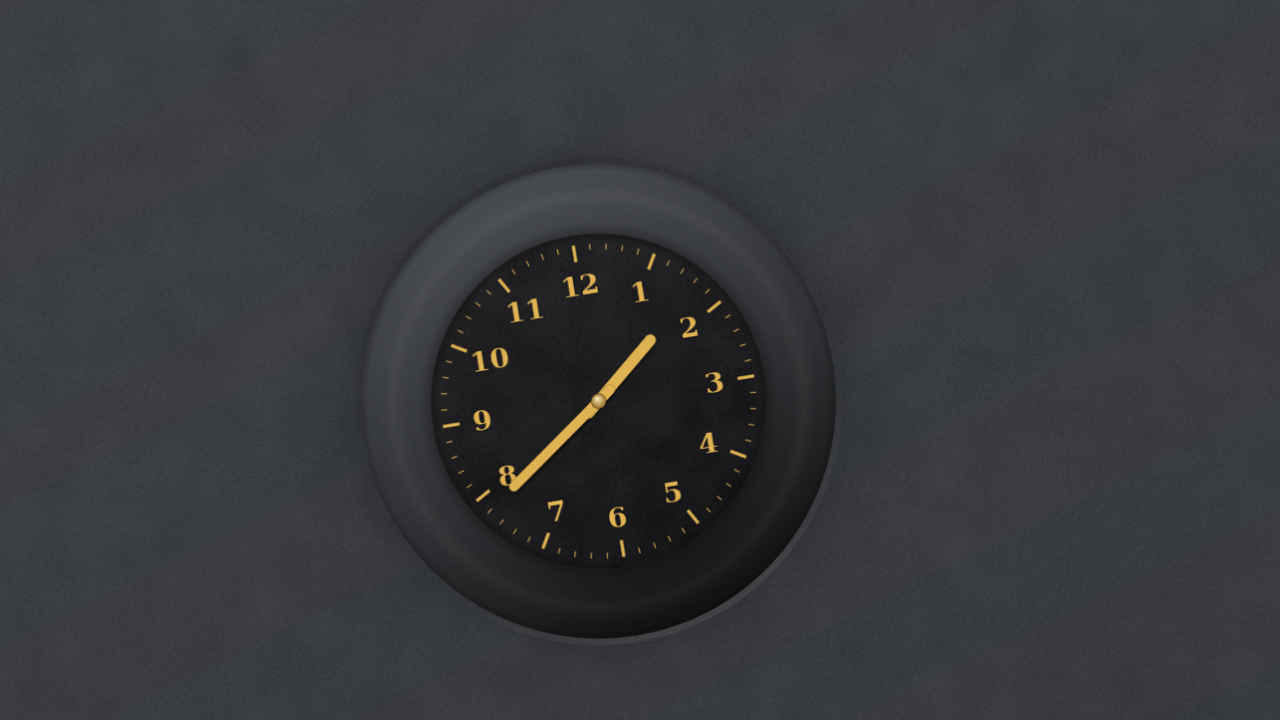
1:39
